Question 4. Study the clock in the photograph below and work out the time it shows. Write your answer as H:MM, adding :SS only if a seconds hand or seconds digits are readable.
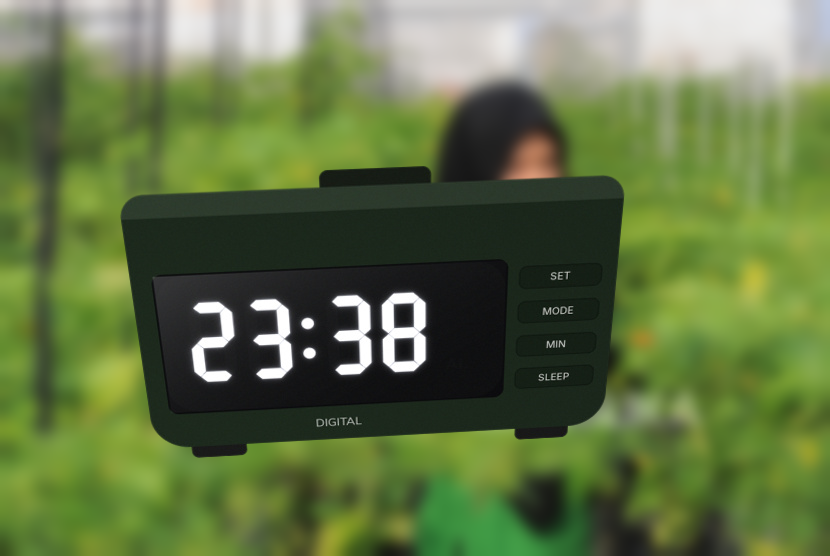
23:38
